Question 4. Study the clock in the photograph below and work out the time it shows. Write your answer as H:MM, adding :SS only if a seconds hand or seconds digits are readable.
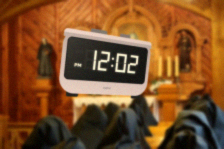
12:02
